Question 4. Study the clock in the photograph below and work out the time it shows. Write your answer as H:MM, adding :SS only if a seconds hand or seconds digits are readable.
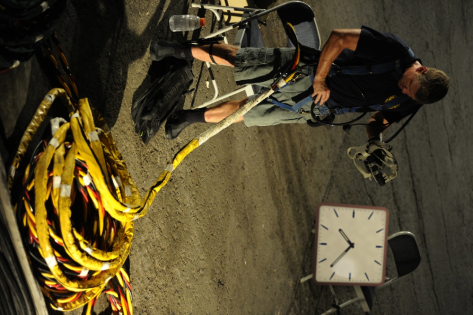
10:37
